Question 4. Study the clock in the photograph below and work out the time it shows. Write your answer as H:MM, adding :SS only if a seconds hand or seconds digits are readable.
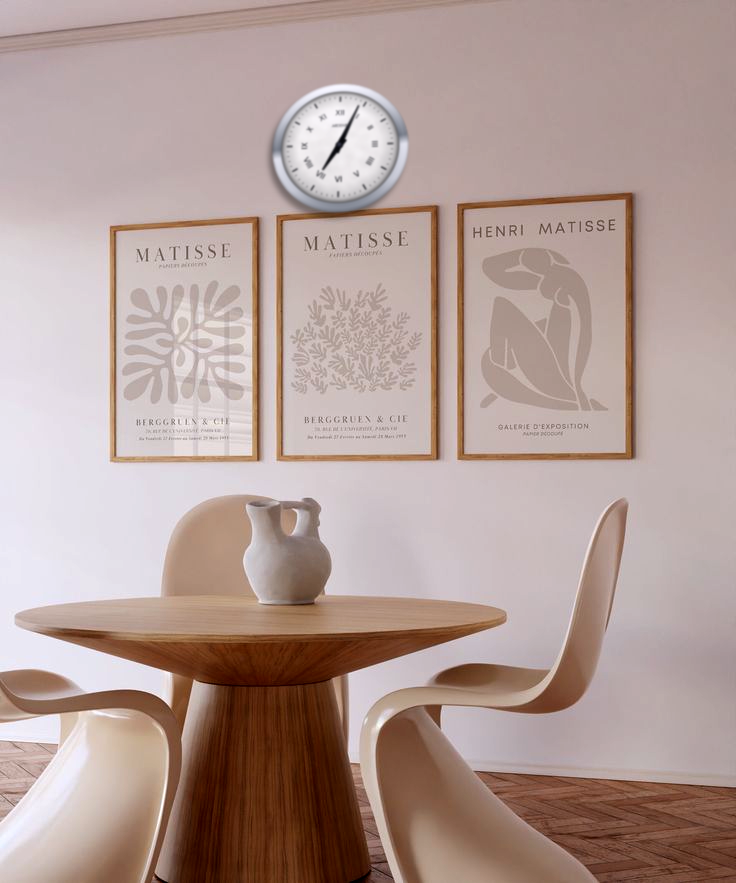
7:04
